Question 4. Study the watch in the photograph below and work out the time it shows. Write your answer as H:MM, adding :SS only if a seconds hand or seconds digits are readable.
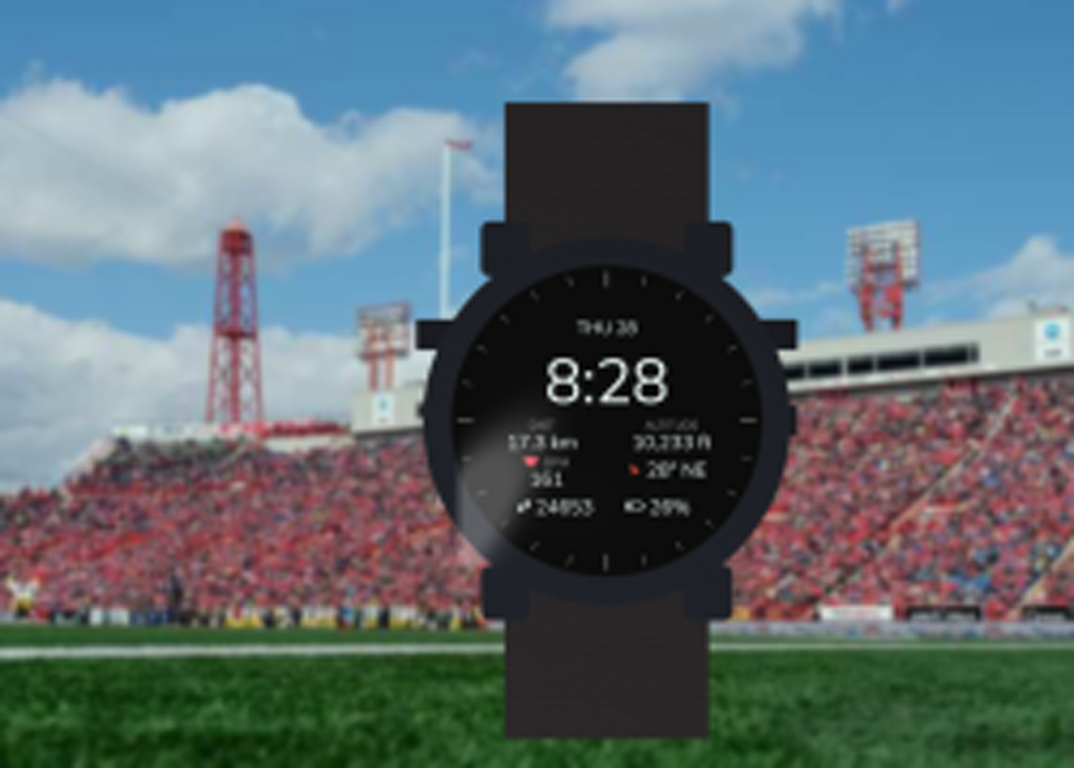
8:28
